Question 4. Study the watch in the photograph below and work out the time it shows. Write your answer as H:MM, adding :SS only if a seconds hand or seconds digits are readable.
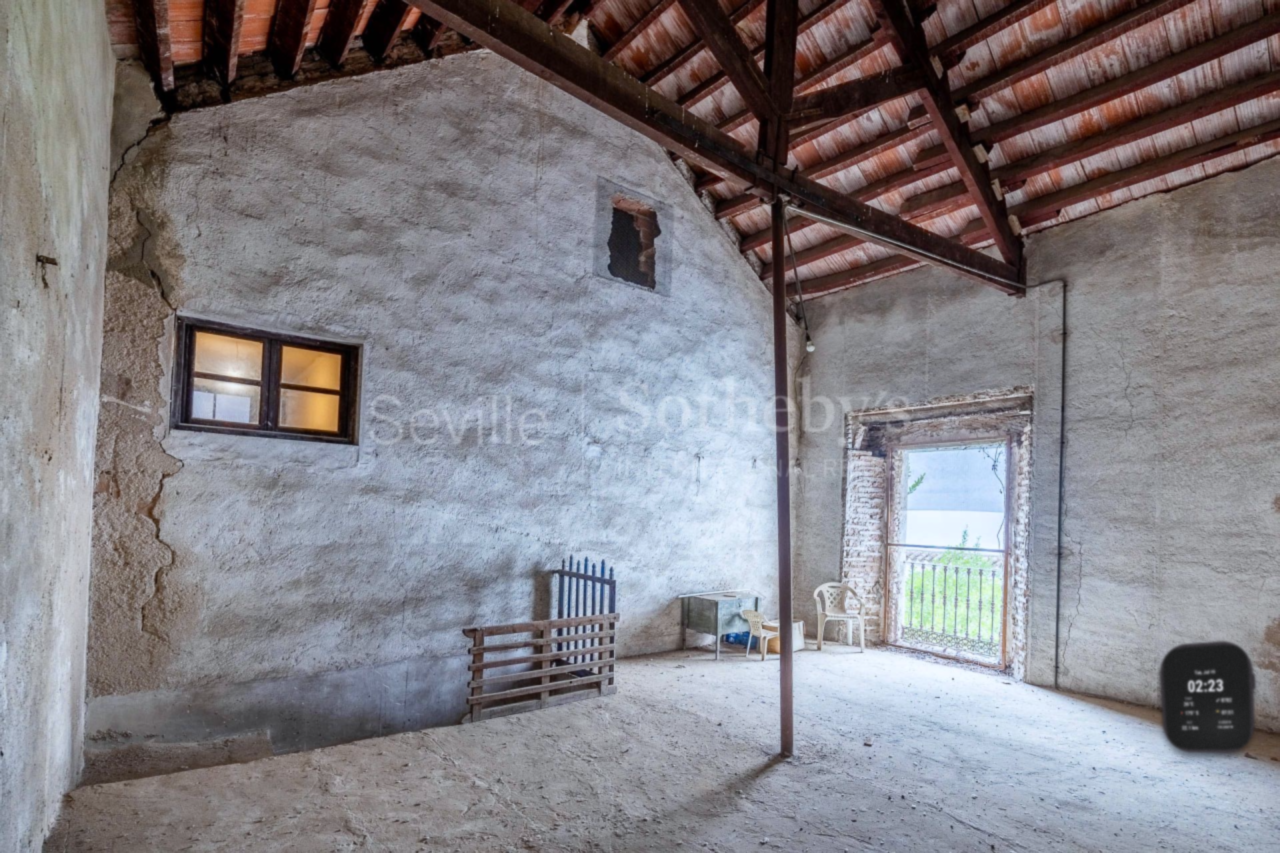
2:23
